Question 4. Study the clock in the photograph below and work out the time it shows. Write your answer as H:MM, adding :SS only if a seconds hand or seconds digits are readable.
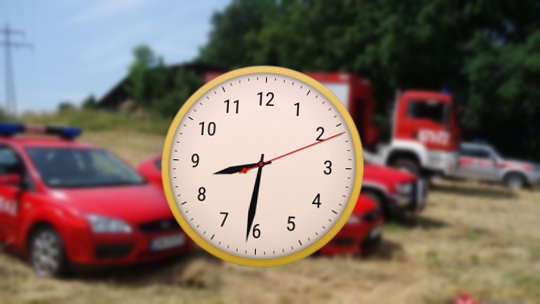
8:31:11
